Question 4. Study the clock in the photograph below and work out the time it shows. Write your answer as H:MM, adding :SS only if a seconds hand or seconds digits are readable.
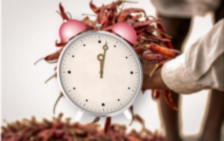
12:02
